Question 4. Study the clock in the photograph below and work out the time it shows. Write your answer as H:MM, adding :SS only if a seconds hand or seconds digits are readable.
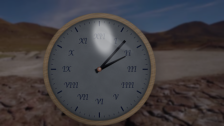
2:07
